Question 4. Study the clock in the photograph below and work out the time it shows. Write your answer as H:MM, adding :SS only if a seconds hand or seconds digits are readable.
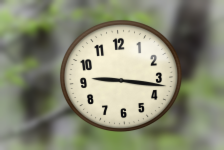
9:17
